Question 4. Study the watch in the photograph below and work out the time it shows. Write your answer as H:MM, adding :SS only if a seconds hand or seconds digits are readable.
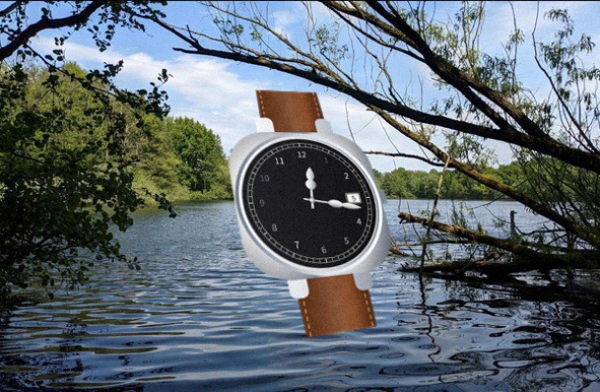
12:17
